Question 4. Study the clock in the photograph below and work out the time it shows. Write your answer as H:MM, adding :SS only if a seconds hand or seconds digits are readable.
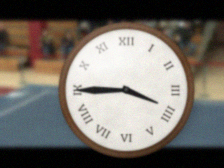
3:45
